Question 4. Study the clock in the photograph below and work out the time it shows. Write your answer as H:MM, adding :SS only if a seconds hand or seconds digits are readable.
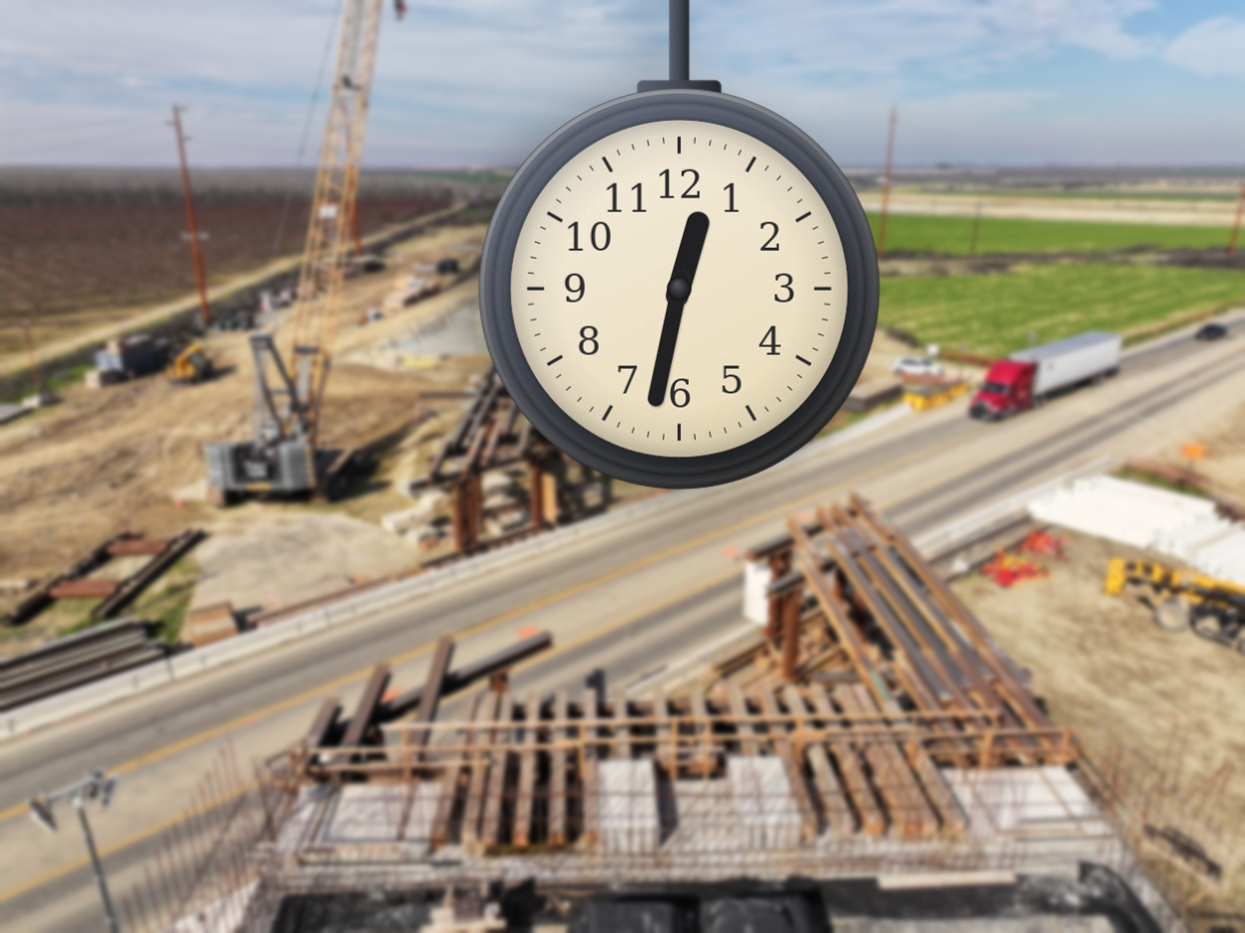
12:32
